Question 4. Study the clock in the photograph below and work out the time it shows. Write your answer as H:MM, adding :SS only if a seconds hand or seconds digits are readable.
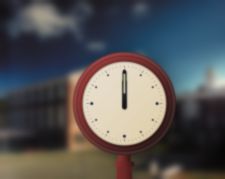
12:00
